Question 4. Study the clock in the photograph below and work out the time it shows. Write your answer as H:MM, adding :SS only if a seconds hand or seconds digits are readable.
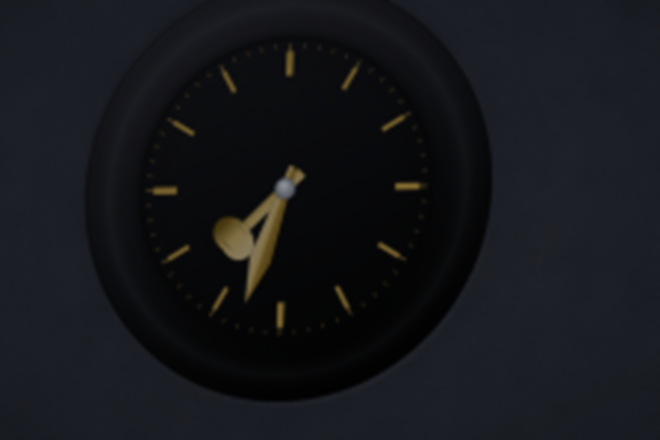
7:33
